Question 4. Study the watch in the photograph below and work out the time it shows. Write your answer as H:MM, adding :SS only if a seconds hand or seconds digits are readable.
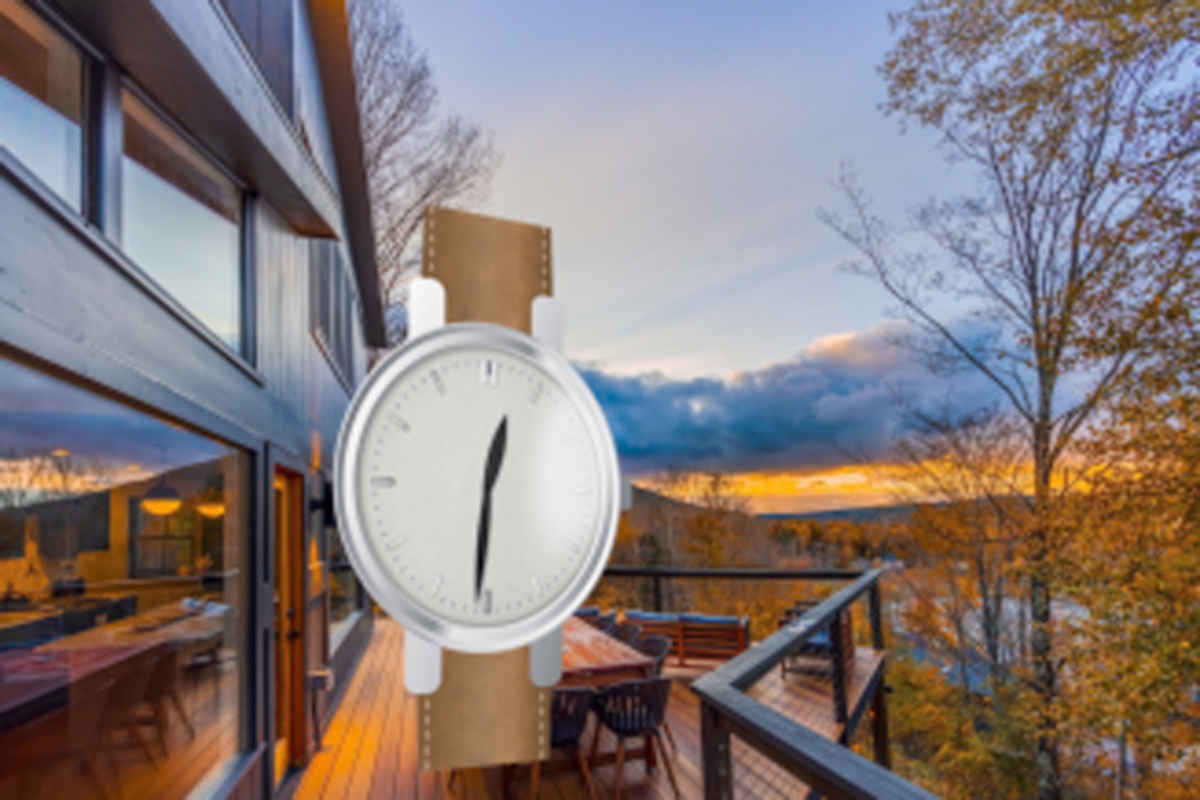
12:31
